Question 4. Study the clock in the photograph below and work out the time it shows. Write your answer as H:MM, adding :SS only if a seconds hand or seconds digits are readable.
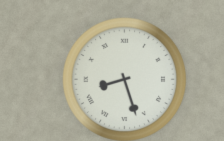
8:27
